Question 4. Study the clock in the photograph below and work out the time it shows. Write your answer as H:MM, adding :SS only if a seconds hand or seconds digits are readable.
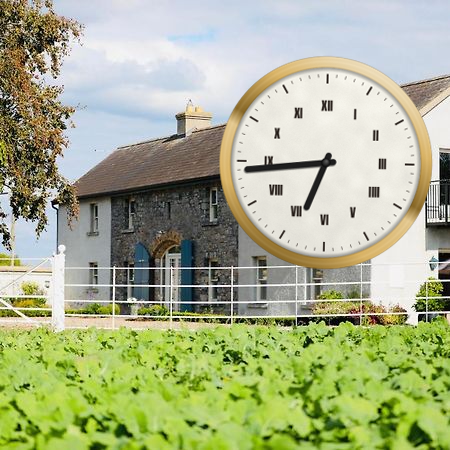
6:44
